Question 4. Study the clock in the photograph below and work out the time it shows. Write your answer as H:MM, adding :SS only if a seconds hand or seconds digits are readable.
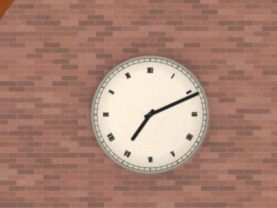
7:11
